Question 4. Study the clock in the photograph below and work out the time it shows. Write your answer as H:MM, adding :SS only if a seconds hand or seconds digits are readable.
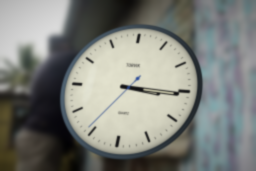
3:15:36
